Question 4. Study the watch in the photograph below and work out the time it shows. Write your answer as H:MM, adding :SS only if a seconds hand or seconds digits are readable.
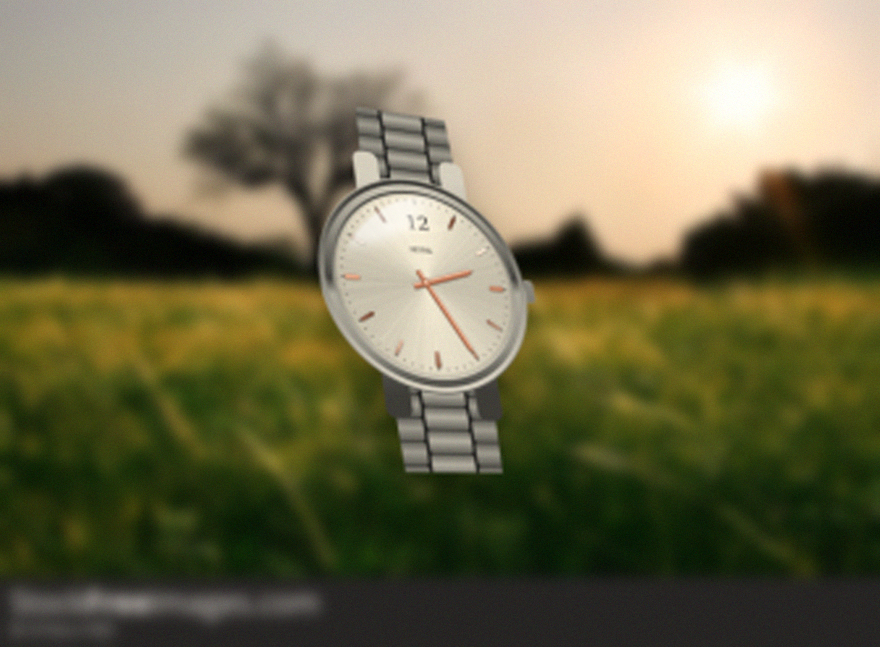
2:25
